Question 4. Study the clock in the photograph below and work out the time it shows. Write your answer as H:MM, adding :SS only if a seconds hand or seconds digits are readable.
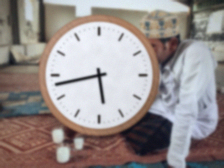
5:43
